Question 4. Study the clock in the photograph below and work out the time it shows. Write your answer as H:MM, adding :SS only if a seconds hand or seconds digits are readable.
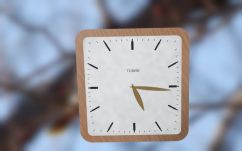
5:16
